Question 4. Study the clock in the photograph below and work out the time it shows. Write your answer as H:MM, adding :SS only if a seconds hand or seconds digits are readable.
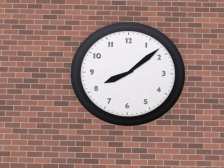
8:08
